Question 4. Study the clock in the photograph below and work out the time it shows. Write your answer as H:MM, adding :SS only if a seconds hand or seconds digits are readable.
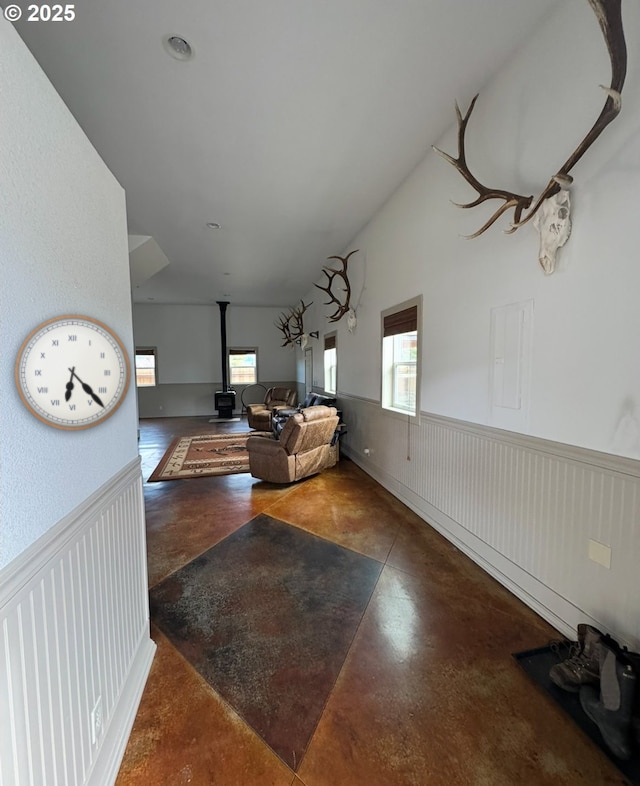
6:23
